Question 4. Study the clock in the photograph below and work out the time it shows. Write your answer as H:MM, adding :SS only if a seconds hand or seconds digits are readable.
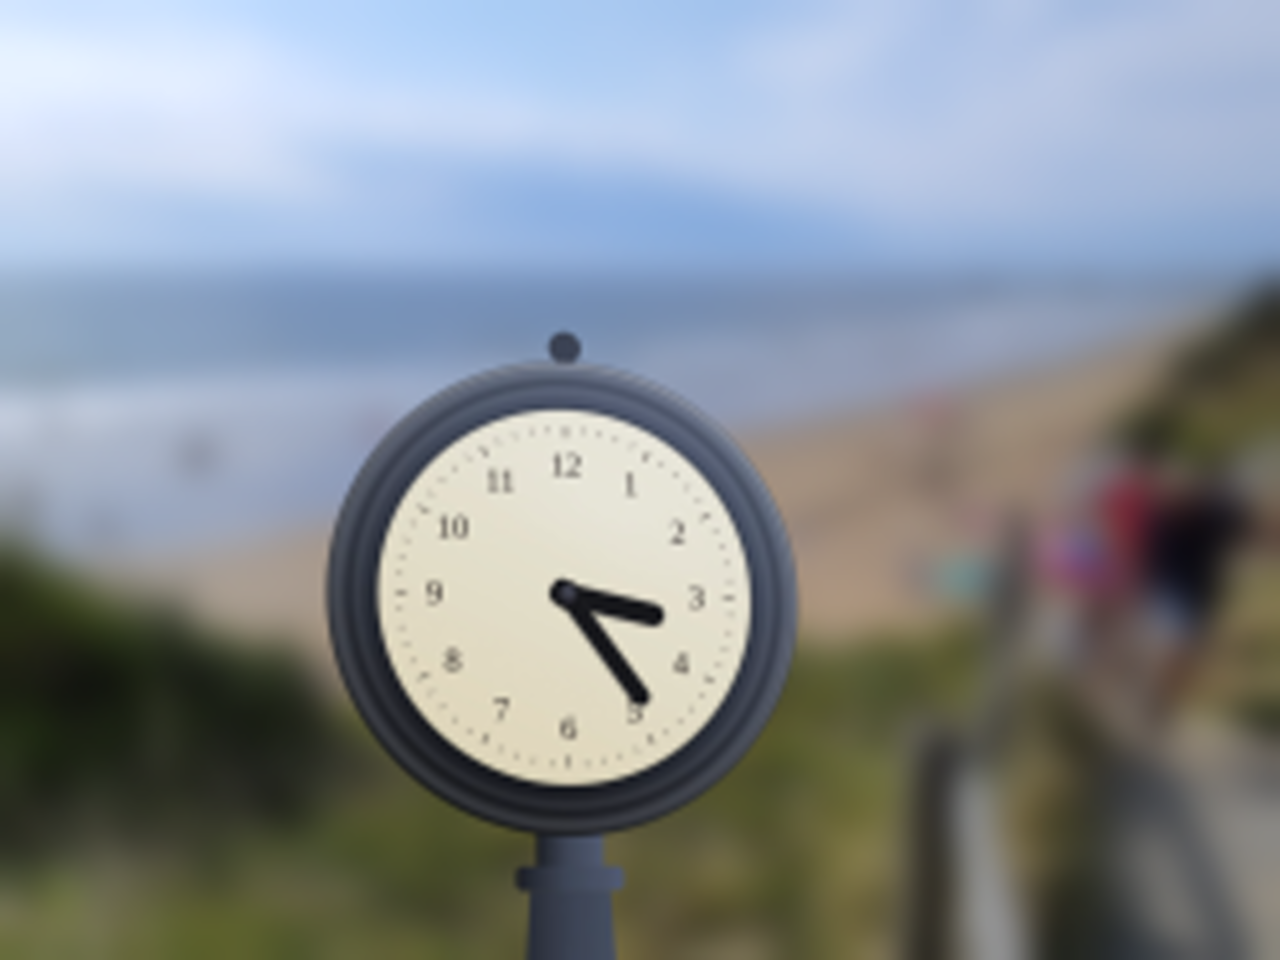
3:24
